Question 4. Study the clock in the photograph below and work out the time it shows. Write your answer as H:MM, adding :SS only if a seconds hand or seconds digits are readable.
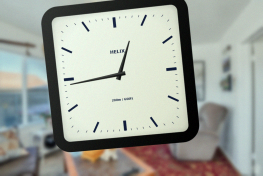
12:44
